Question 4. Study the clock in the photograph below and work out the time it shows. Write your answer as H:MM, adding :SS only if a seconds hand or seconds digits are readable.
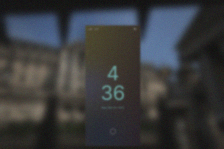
4:36
